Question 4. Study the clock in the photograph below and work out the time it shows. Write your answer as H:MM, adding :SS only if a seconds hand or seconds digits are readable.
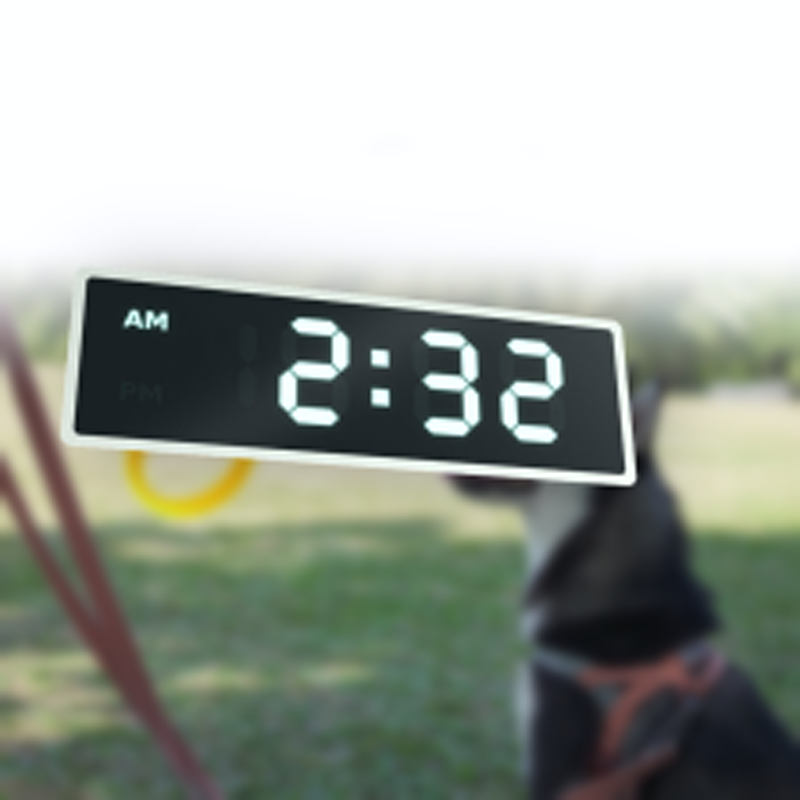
2:32
